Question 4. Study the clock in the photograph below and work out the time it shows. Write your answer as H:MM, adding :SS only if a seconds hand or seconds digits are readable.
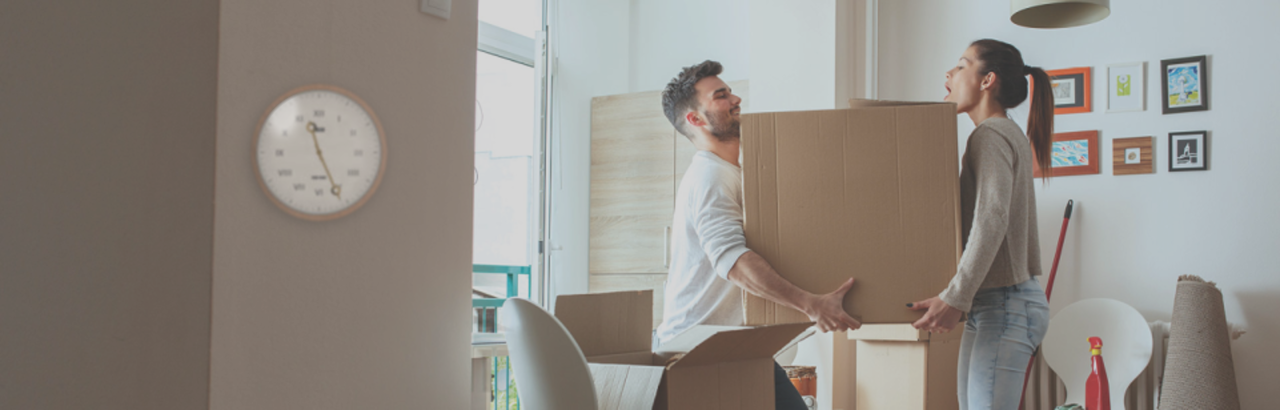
11:26
